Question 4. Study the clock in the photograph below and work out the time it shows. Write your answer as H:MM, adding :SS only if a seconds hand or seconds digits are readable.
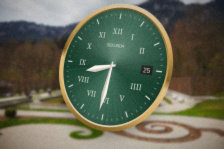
8:31
